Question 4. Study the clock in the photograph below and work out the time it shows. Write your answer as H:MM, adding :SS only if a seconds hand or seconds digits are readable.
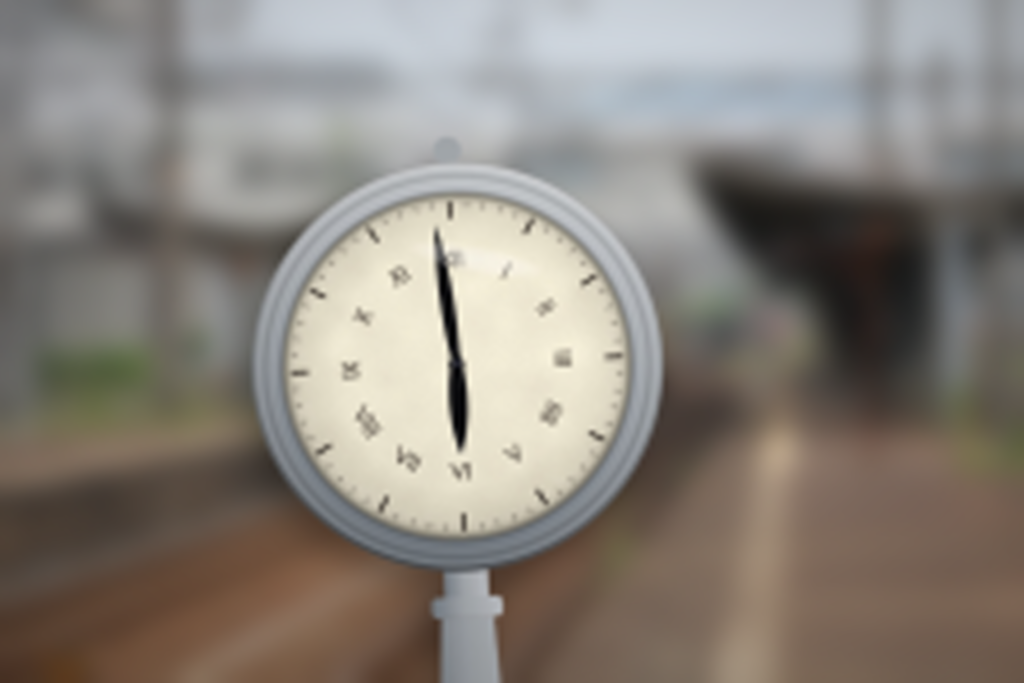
5:59
